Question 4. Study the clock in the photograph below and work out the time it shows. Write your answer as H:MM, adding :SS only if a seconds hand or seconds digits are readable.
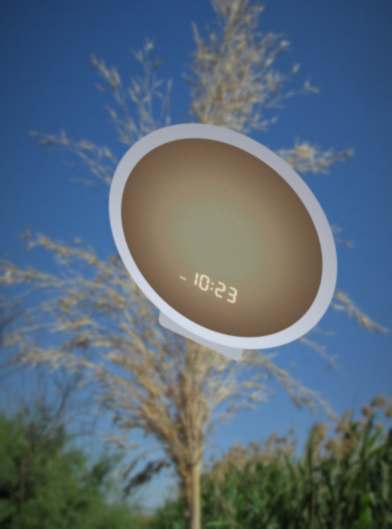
10:23
